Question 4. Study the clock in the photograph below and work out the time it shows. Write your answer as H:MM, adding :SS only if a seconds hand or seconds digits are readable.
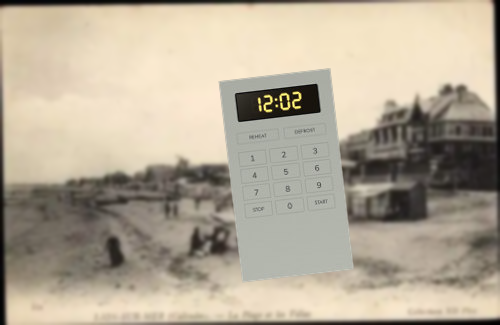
12:02
